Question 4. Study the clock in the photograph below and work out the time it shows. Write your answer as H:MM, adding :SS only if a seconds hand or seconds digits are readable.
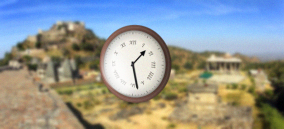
1:28
